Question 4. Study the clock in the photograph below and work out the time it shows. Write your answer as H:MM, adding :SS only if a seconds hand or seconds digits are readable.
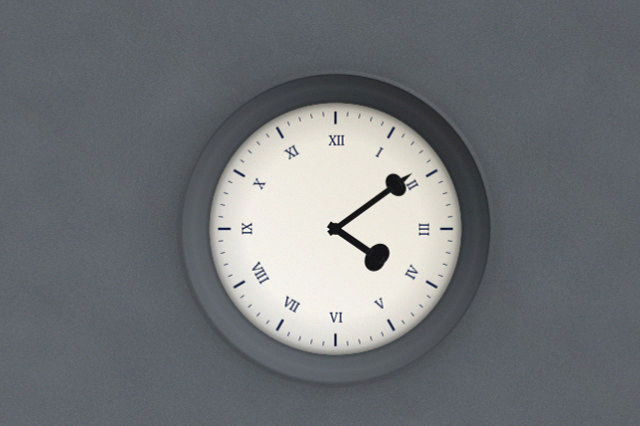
4:09
